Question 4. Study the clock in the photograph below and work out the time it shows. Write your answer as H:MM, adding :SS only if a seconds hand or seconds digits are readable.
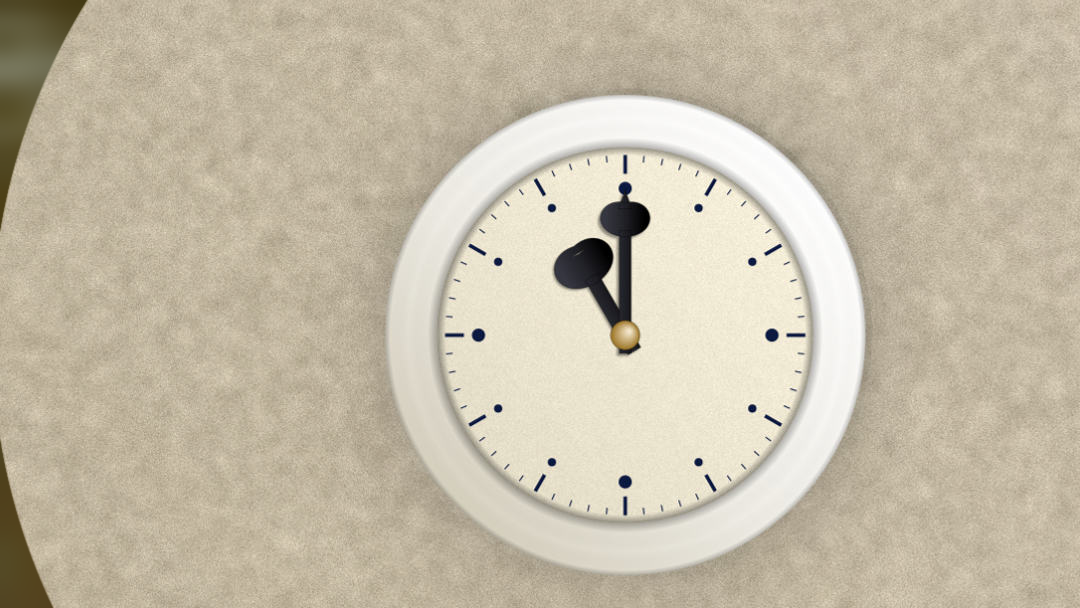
11:00
